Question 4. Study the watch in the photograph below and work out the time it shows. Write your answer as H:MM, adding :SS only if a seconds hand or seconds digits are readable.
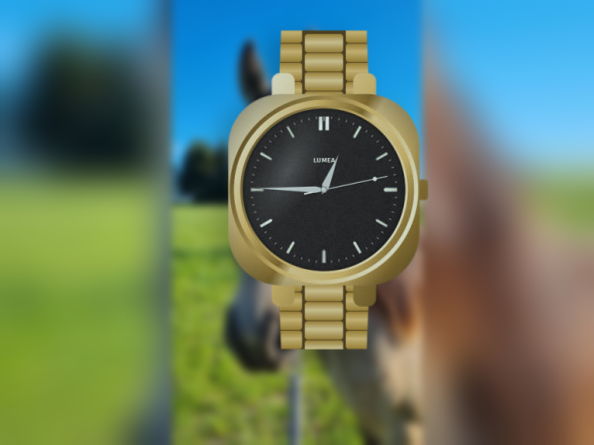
12:45:13
